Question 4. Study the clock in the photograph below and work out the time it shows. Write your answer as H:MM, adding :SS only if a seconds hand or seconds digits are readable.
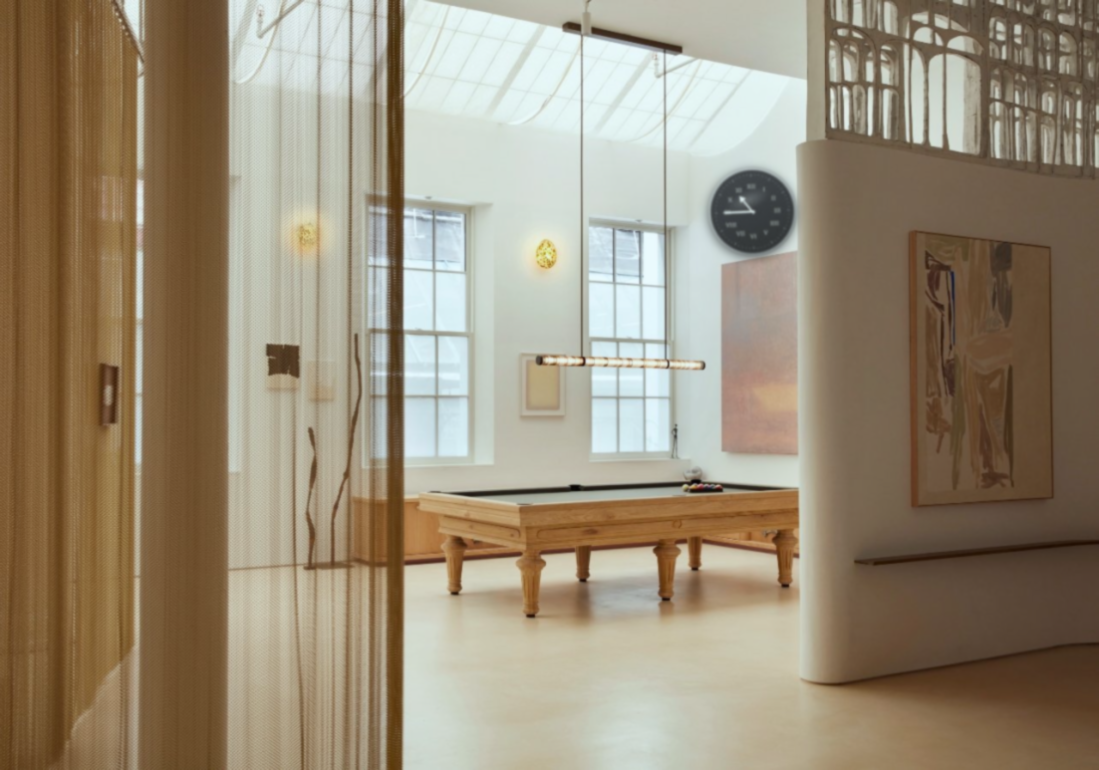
10:45
